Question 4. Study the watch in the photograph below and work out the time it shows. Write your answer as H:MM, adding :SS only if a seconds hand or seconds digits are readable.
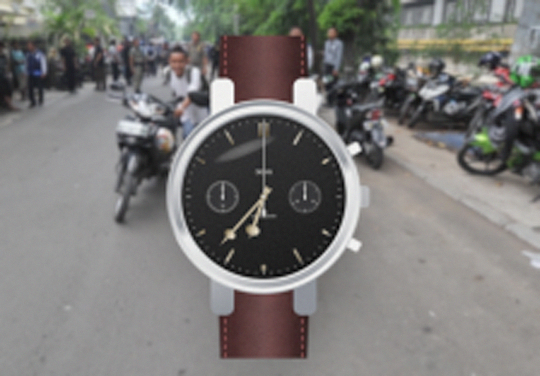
6:37
